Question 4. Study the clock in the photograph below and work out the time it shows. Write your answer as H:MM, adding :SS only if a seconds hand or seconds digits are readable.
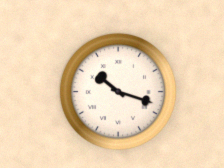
10:18
